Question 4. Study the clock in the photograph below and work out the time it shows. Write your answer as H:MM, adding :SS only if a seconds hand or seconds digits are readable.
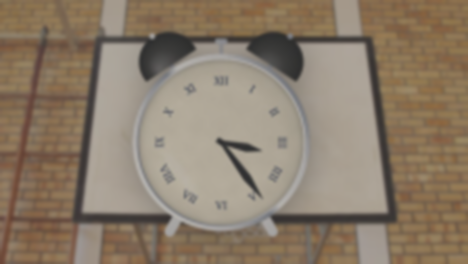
3:24
